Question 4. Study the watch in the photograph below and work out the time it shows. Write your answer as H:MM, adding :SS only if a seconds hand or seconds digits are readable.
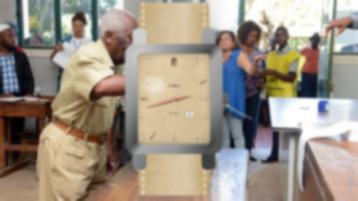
2:42
